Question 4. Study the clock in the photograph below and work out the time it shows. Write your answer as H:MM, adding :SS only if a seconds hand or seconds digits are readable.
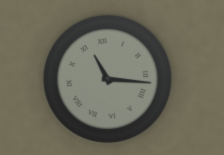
11:17
